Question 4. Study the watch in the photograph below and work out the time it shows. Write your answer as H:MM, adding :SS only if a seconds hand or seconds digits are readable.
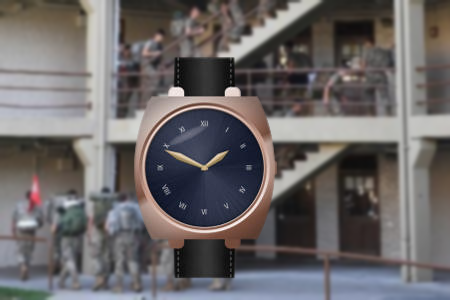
1:49
